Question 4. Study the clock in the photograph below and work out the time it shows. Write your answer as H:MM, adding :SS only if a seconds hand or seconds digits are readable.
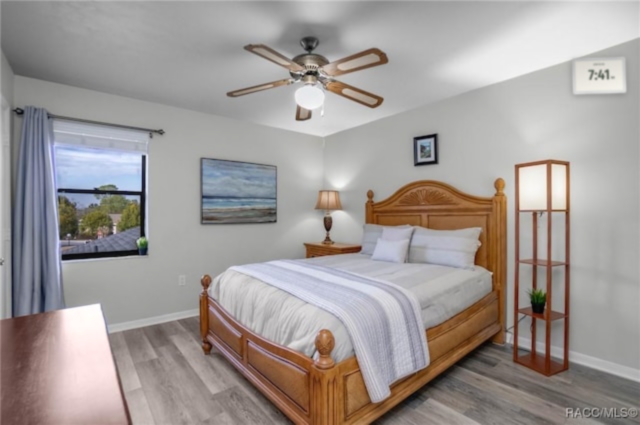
7:41
